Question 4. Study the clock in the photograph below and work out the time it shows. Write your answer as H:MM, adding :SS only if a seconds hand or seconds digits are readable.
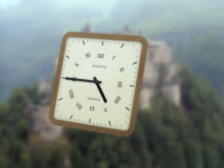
4:45
